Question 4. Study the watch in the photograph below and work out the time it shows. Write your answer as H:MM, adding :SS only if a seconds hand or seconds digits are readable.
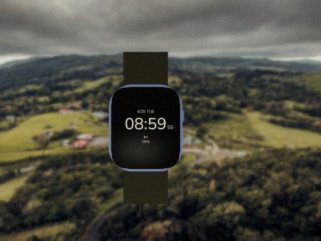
8:59
